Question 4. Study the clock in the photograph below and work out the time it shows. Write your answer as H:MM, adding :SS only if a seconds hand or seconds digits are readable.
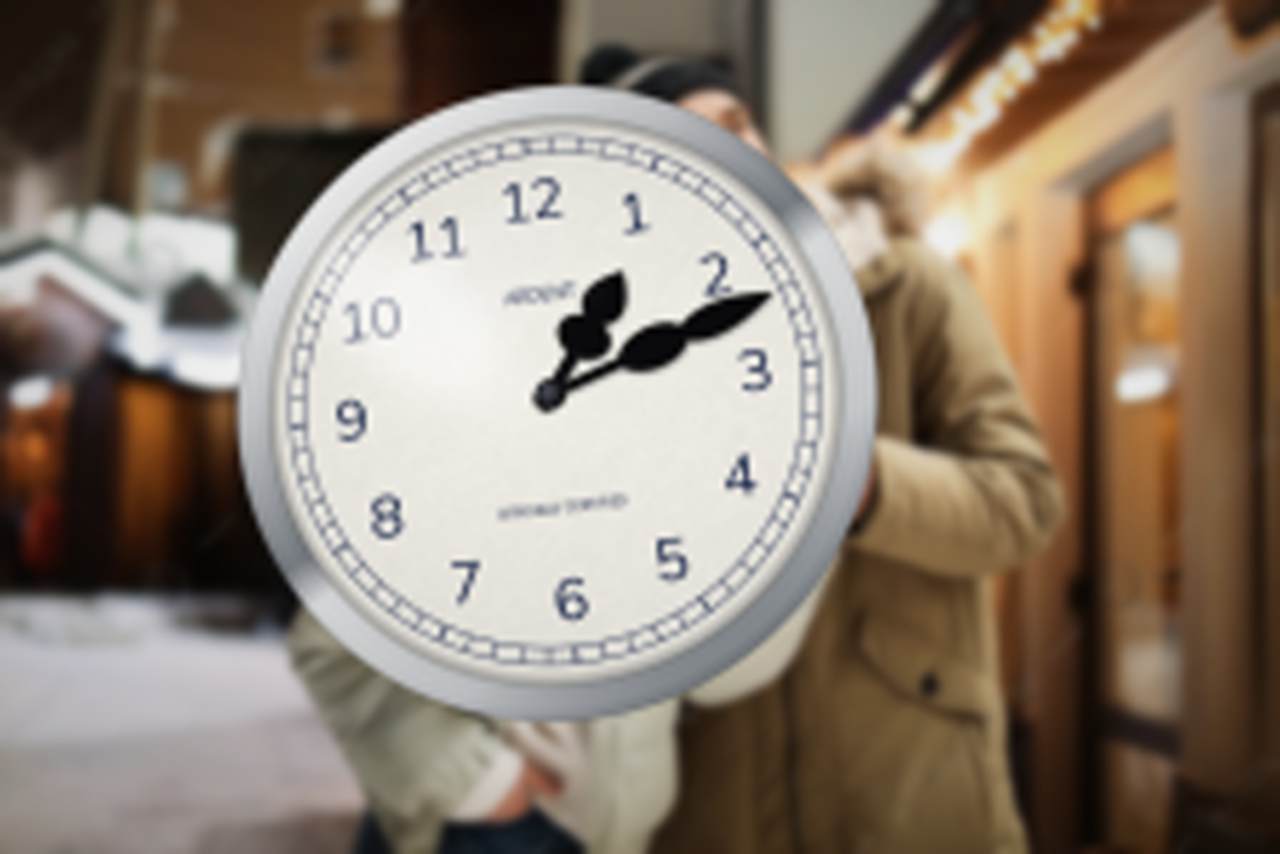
1:12
